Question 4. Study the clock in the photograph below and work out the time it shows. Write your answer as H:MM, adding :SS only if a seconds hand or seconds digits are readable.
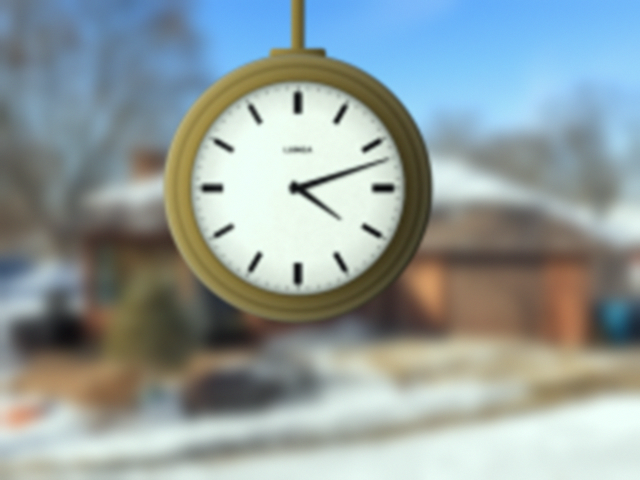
4:12
